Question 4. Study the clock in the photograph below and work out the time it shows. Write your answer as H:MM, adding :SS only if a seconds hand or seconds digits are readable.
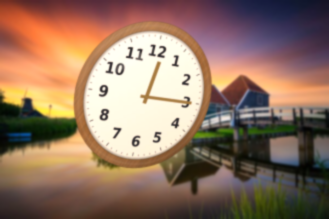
12:15
